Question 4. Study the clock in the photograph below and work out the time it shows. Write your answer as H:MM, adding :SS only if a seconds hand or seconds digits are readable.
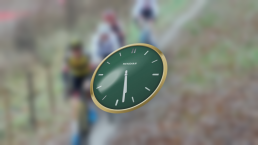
5:28
